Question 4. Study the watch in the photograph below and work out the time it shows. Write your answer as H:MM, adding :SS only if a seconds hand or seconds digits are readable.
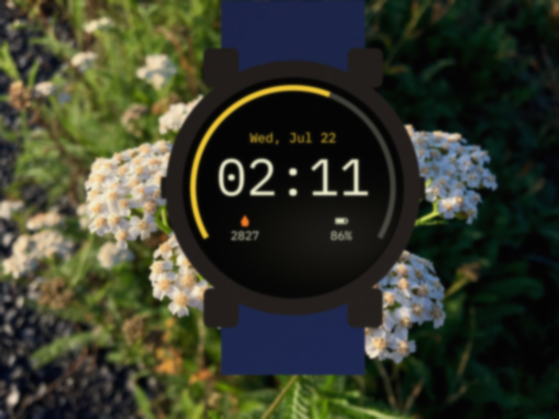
2:11
